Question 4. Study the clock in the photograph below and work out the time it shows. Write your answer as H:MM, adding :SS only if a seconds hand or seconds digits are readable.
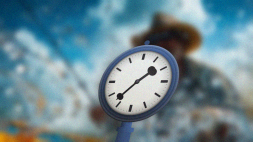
1:37
